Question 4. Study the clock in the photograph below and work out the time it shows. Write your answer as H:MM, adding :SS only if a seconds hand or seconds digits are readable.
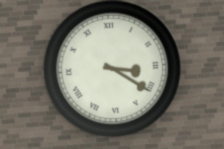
3:21
